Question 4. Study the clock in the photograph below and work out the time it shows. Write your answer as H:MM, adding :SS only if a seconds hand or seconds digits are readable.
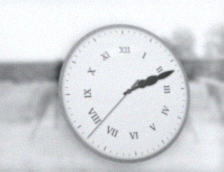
2:11:38
